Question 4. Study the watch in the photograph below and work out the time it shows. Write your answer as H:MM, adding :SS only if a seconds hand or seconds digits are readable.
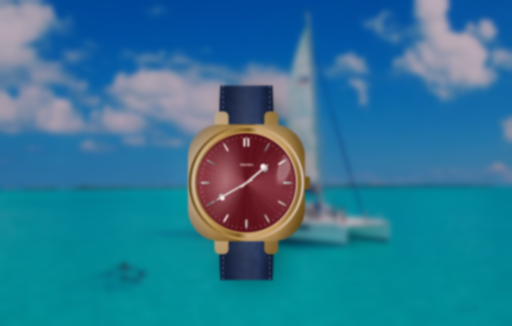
1:40
